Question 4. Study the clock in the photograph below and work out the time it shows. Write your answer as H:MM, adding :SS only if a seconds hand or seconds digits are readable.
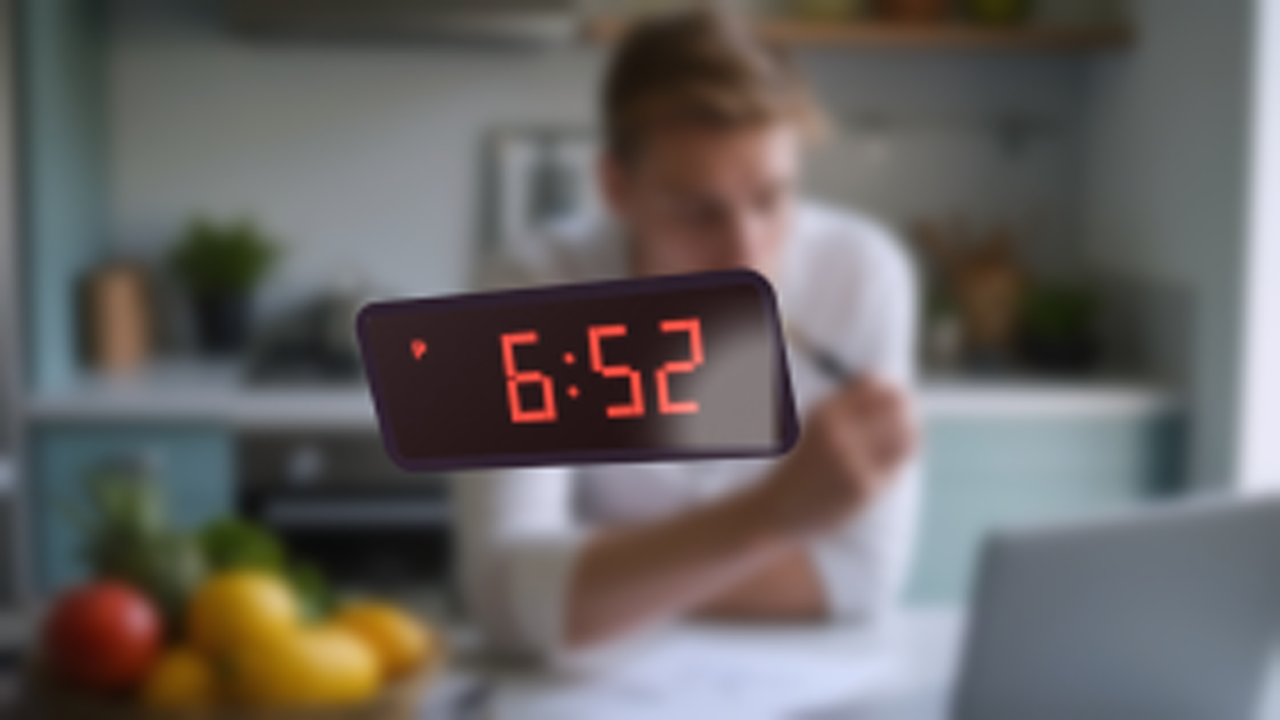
6:52
